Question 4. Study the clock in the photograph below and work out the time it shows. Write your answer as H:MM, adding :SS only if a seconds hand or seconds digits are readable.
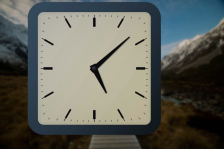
5:08
